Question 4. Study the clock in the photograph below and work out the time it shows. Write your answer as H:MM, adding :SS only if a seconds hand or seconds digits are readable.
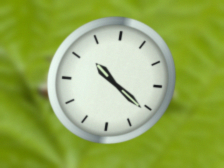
10:21
